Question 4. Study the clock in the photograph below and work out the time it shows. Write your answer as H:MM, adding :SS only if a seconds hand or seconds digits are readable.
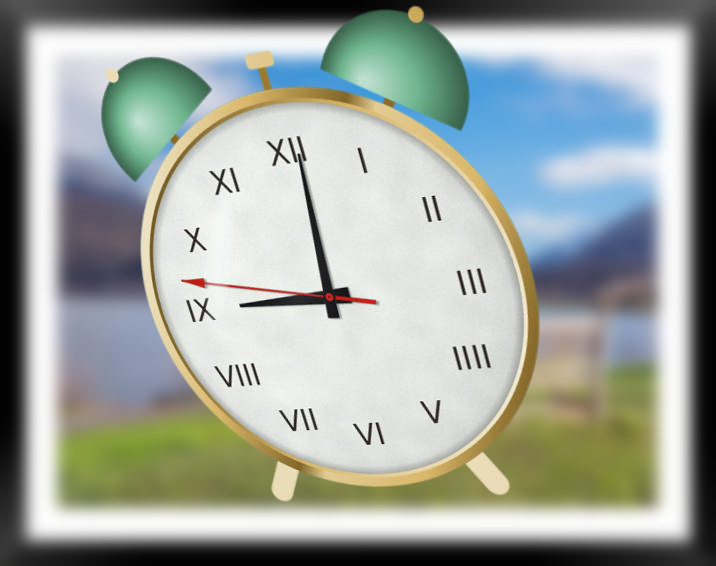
9:00:47
